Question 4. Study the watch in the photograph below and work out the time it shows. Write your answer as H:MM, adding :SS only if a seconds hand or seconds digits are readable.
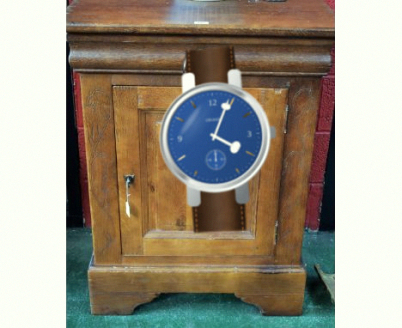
4:04
